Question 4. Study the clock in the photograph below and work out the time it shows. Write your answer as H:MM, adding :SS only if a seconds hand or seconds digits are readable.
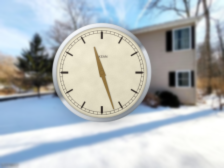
11:27
